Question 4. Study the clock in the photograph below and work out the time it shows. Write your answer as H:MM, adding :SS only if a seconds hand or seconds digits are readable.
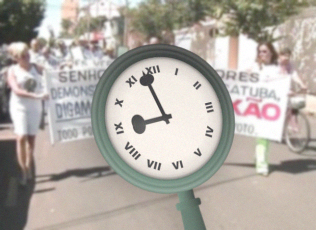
8:58
